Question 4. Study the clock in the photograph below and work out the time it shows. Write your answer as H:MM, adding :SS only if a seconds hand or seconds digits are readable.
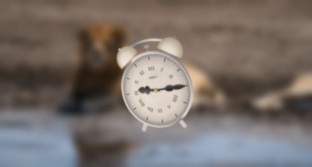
9:15
